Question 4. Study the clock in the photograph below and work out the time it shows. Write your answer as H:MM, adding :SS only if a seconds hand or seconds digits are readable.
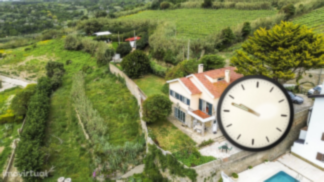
9:48
